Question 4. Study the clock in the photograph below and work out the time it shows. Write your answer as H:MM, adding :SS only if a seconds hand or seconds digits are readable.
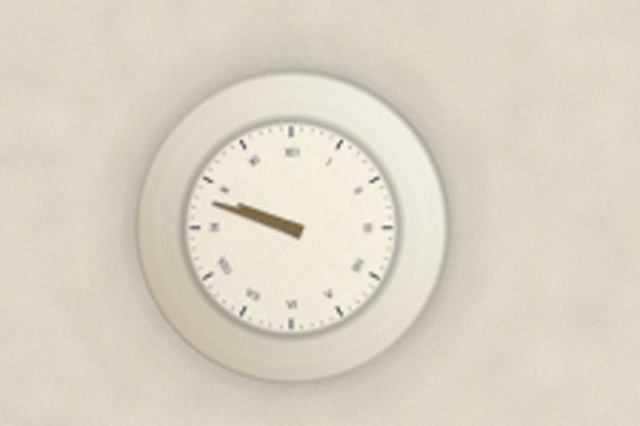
9:48
